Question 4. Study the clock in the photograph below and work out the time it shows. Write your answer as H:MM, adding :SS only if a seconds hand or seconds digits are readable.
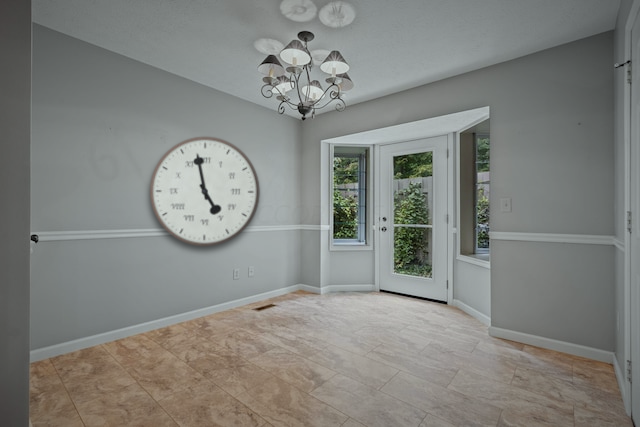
4:58
